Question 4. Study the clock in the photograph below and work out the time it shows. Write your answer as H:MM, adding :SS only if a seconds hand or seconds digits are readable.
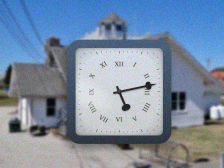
5:13
